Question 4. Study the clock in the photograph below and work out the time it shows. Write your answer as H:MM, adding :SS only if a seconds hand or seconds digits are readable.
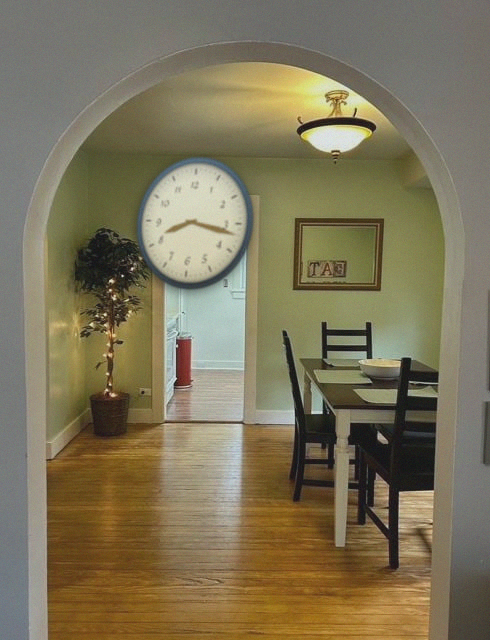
8:17
